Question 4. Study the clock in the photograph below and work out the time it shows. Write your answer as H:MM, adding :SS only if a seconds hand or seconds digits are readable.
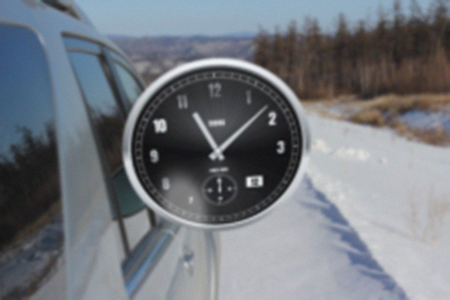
11:08
